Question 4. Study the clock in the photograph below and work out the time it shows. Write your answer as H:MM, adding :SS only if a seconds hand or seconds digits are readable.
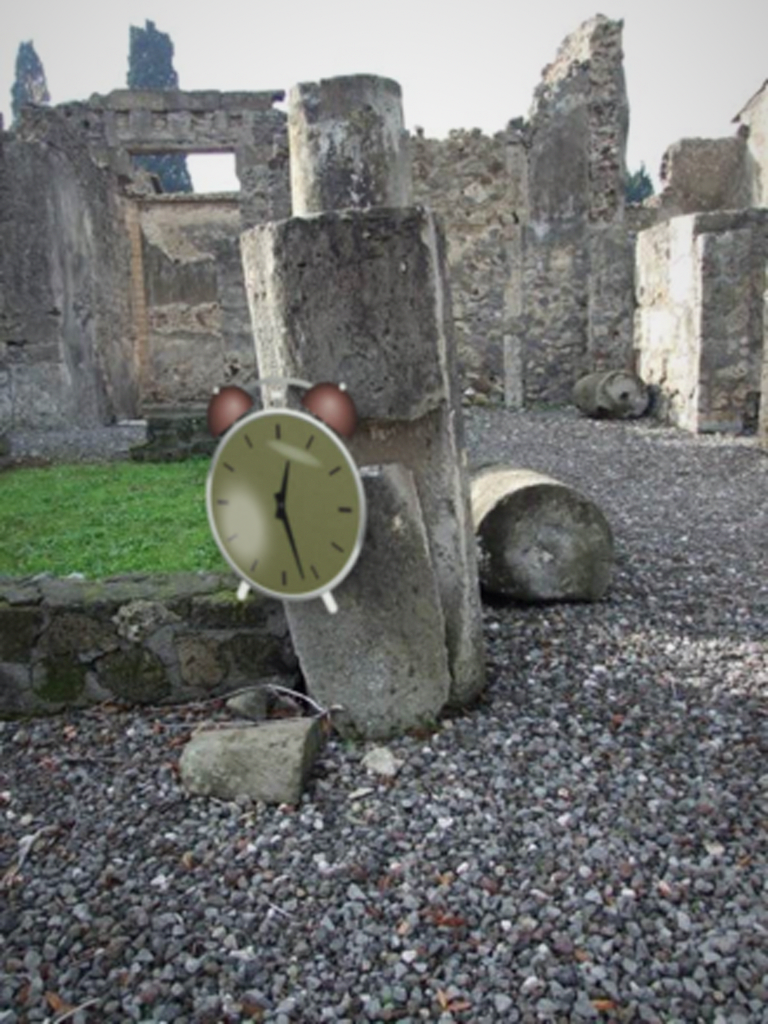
12:27
